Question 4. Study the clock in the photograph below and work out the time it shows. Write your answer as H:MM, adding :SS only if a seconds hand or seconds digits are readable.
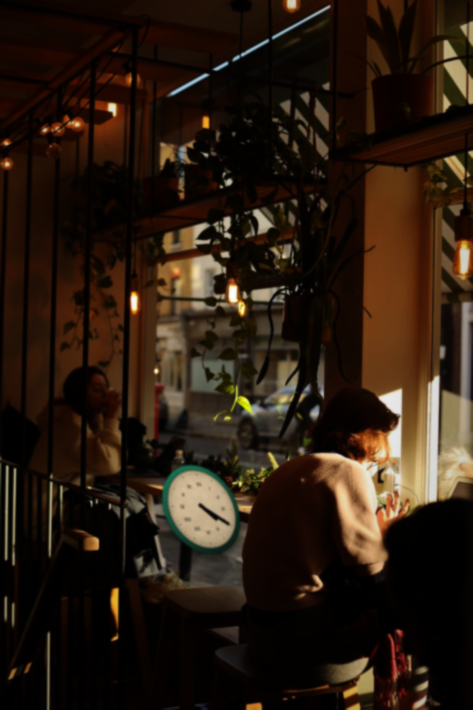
4:20
